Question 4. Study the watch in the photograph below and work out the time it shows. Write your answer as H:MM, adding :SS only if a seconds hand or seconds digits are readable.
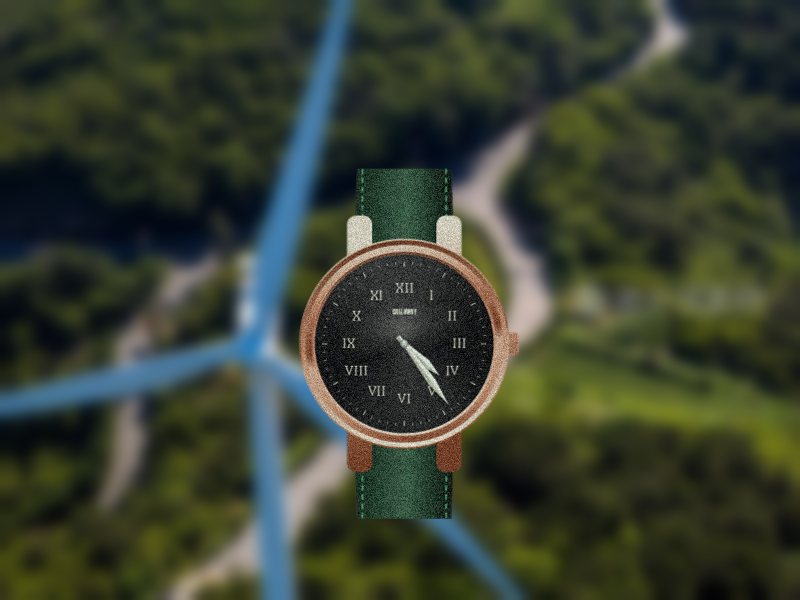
4:24
